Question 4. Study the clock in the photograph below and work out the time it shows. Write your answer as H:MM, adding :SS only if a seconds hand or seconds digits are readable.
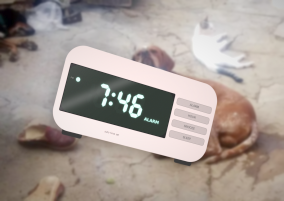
7:46
